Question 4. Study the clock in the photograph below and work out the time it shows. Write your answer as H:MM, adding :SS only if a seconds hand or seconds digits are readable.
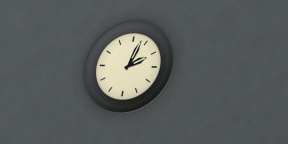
2:03
